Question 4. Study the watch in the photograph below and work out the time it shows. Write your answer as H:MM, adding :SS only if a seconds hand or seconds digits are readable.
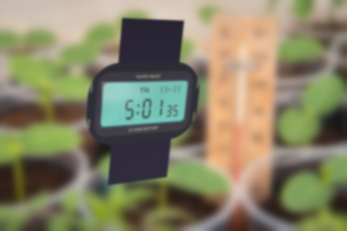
5:01:35
